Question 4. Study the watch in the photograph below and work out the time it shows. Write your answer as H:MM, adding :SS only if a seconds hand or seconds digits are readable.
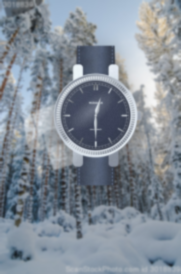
12:30
